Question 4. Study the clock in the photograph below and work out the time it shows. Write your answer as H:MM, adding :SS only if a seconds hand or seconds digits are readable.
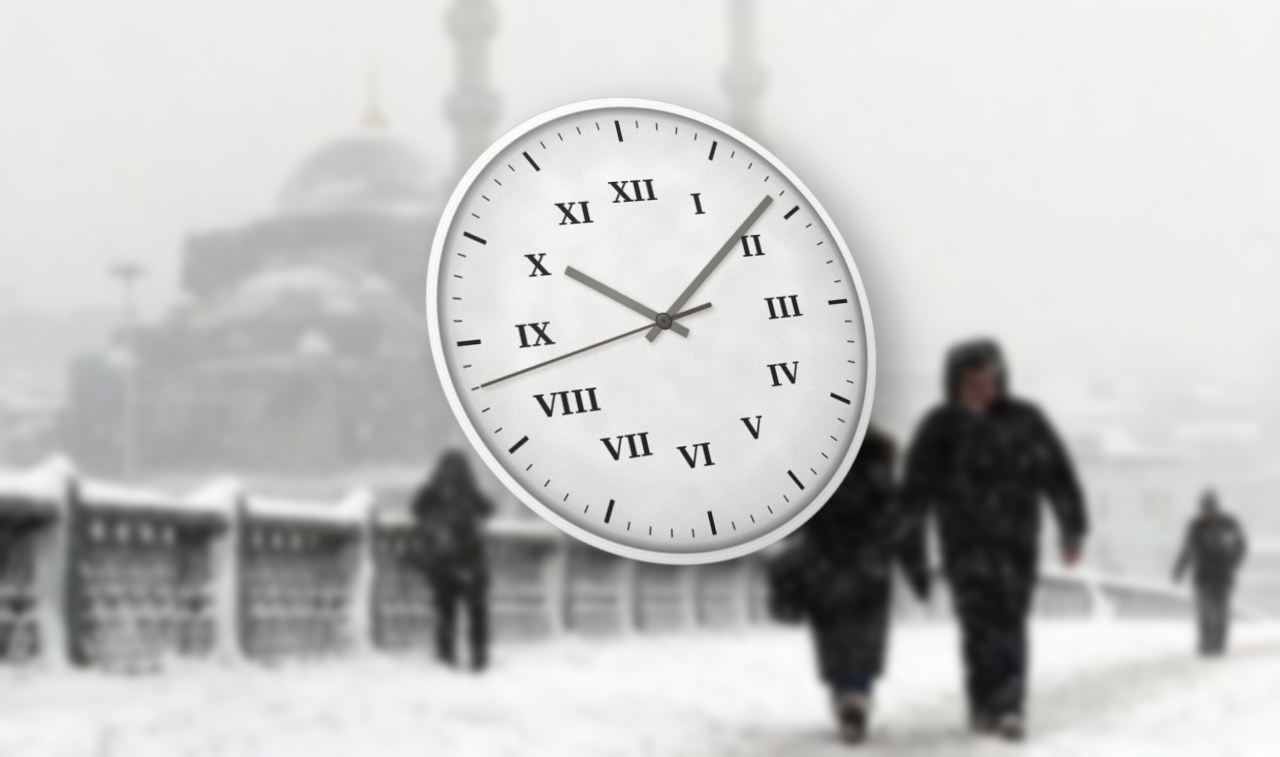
10:08:43
